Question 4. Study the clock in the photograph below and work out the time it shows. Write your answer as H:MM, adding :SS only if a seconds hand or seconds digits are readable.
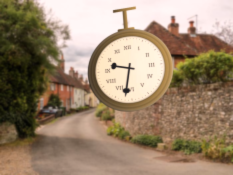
9:32
